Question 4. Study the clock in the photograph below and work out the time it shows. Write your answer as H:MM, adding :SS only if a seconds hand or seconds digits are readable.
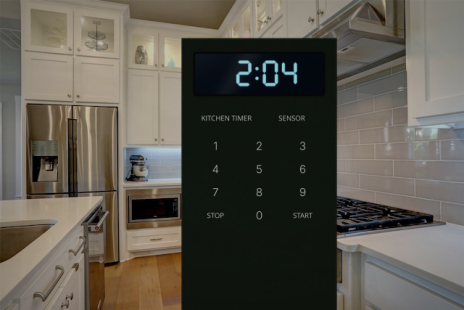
2:04
